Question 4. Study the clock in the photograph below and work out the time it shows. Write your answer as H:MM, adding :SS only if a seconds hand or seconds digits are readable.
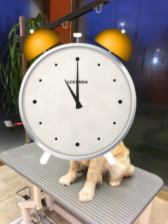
11:00
